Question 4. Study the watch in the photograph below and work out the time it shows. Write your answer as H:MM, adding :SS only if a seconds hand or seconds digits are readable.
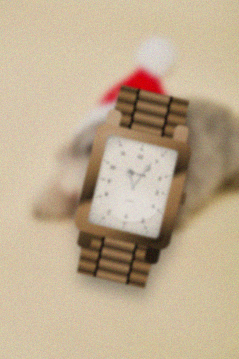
11:04
